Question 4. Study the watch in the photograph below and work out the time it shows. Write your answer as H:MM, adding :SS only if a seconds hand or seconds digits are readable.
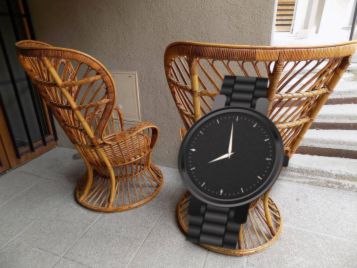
7:59
